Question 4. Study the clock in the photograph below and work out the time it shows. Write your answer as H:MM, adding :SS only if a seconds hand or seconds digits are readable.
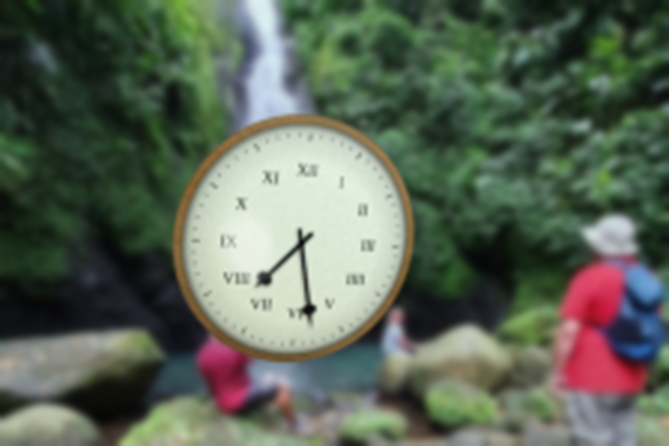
7:28
